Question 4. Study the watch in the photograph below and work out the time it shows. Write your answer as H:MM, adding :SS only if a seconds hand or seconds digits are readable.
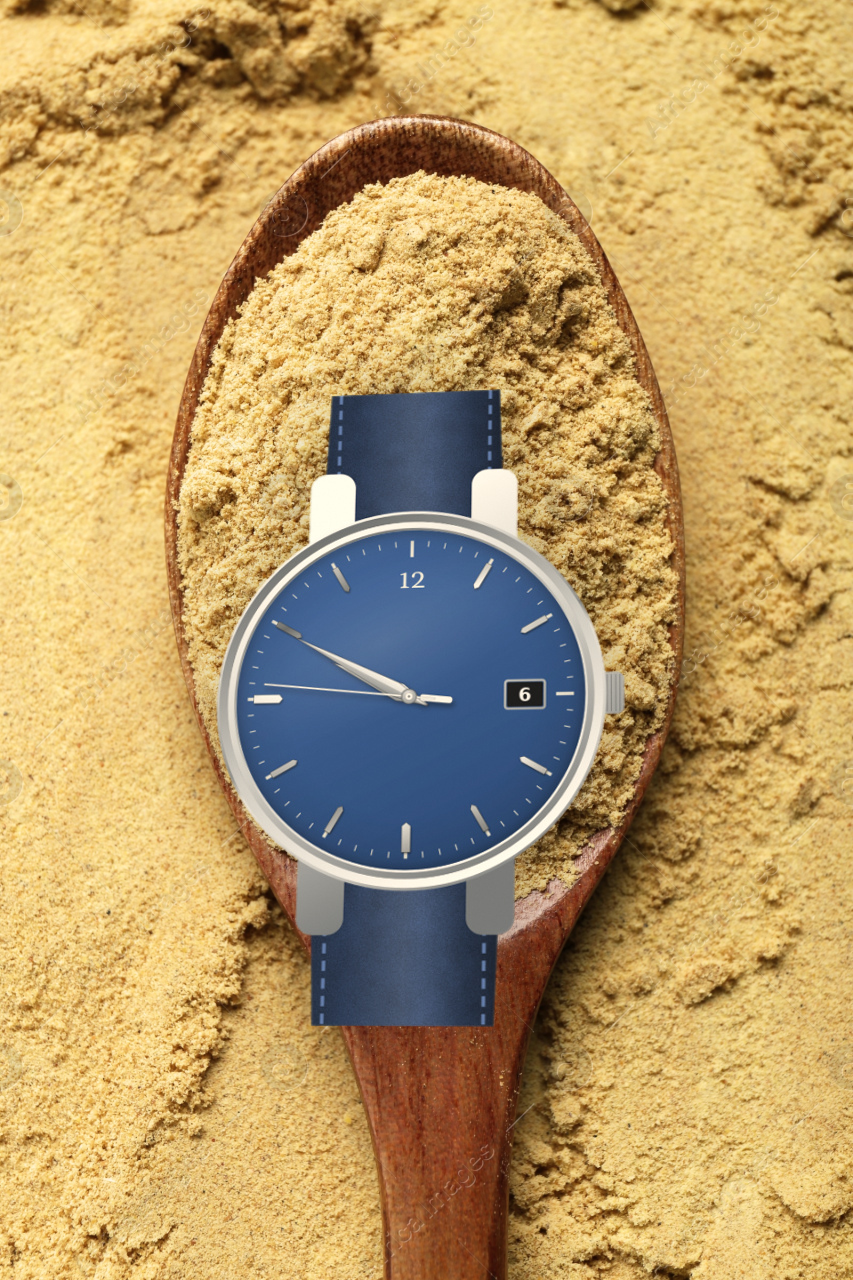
9:49:46
